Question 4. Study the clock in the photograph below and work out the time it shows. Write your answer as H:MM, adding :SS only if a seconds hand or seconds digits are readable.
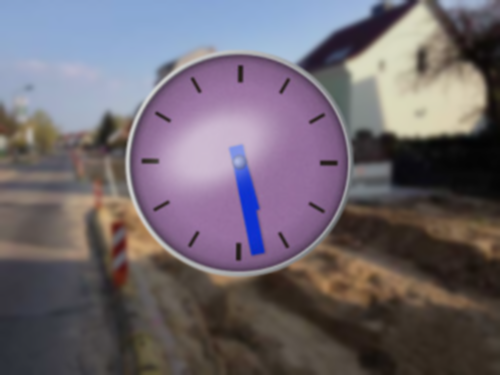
5:28
